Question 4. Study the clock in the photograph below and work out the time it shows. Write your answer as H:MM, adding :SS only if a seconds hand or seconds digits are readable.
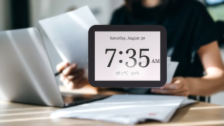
7:35
